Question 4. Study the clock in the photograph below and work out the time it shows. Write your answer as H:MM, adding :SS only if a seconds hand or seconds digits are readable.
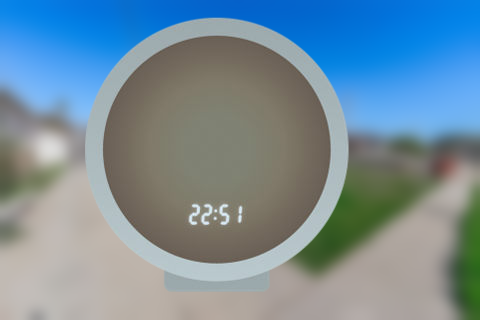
22:51
